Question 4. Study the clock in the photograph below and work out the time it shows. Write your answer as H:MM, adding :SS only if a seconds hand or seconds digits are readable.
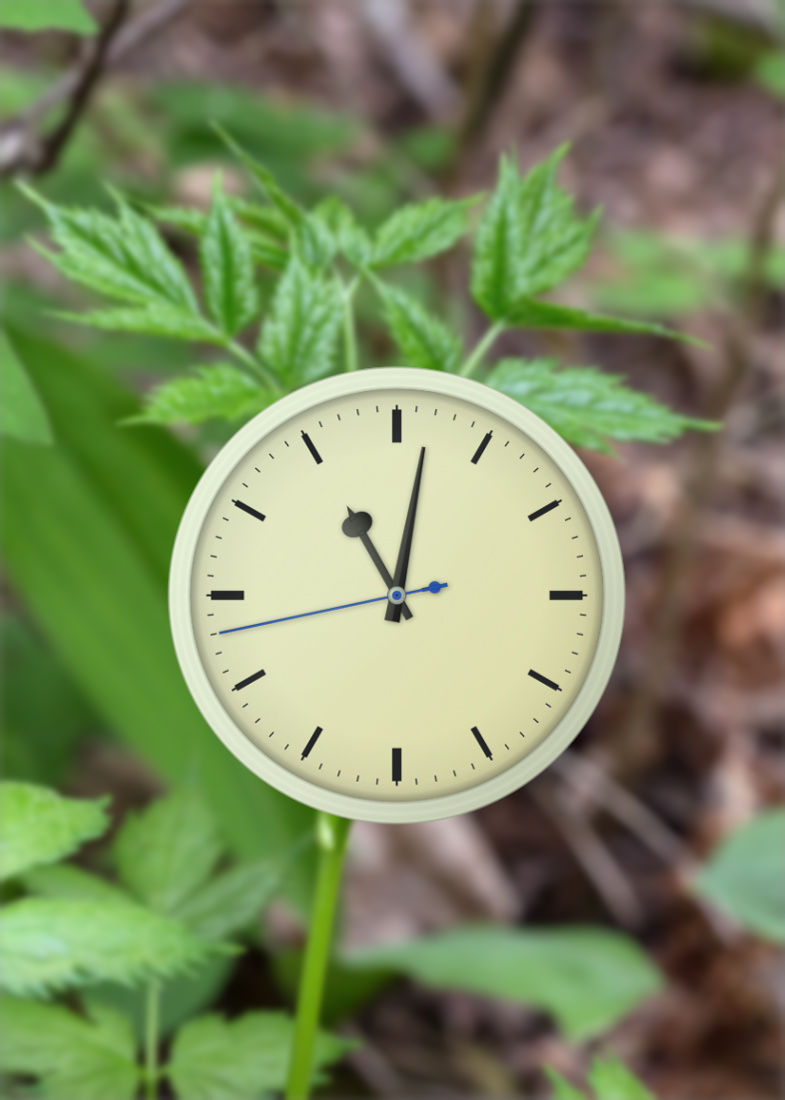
11:01:43
